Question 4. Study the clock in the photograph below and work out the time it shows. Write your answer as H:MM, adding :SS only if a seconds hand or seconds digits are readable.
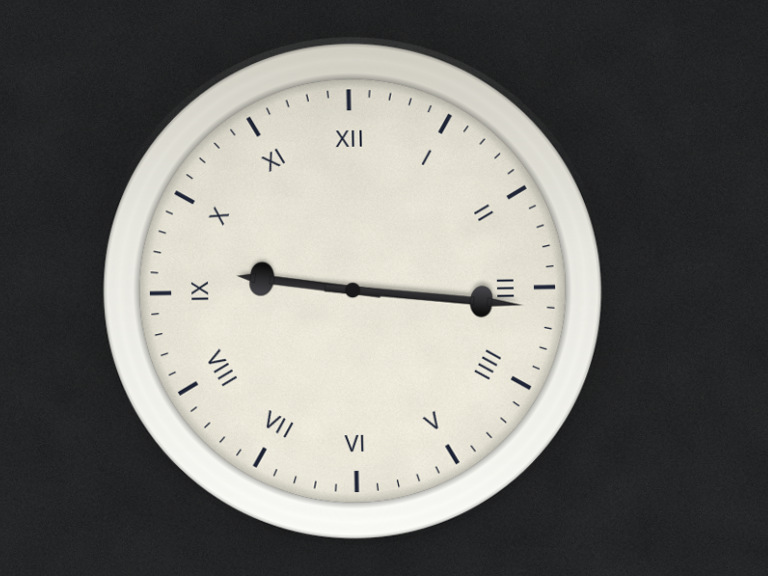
9:16
